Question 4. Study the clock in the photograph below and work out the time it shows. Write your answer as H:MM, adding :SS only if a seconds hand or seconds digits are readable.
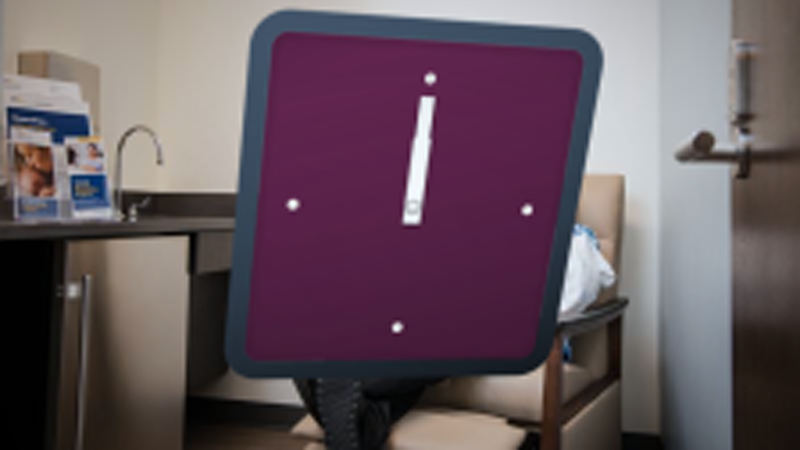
12:00
